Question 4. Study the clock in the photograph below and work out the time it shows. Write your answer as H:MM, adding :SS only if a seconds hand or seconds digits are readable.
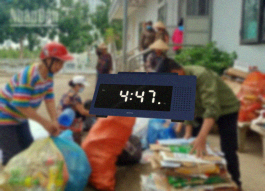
4:47
